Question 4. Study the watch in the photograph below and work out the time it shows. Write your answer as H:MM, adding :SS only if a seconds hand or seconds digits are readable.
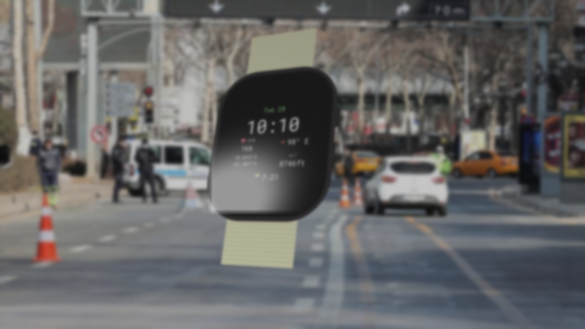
10:10
